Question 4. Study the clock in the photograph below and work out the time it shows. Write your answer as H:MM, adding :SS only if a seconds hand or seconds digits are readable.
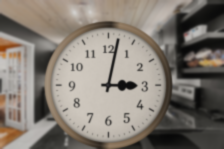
3:02
